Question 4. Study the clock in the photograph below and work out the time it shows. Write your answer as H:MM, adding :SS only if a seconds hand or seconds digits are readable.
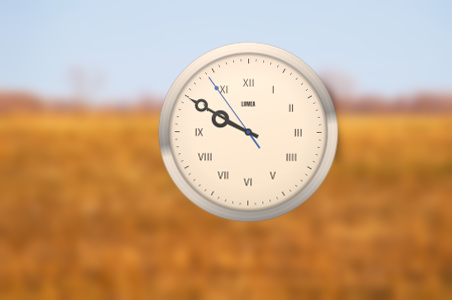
9:49:54
